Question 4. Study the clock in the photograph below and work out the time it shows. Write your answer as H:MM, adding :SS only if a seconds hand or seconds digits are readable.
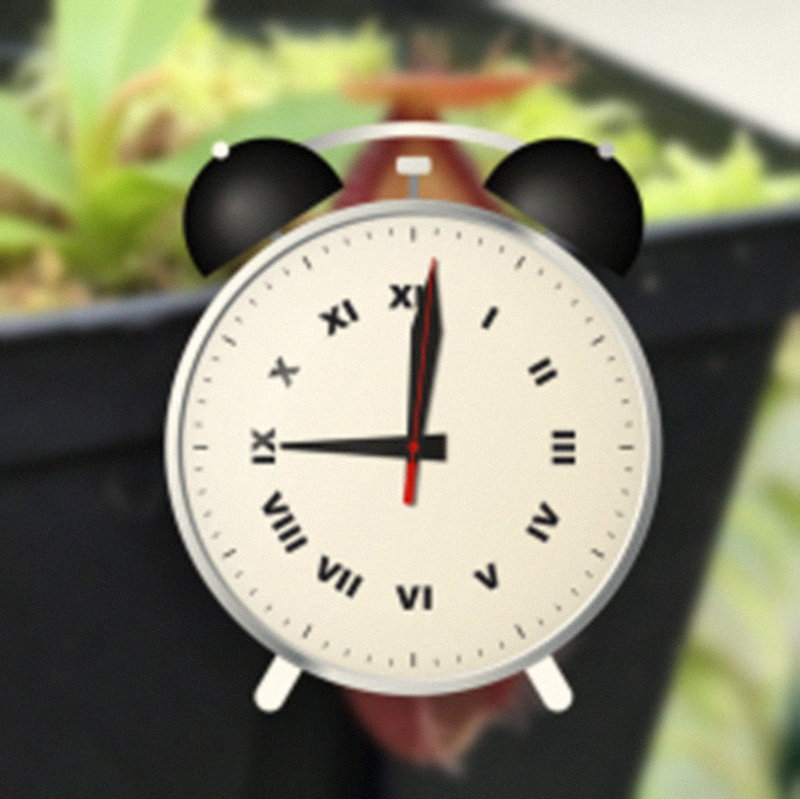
9:01:01
